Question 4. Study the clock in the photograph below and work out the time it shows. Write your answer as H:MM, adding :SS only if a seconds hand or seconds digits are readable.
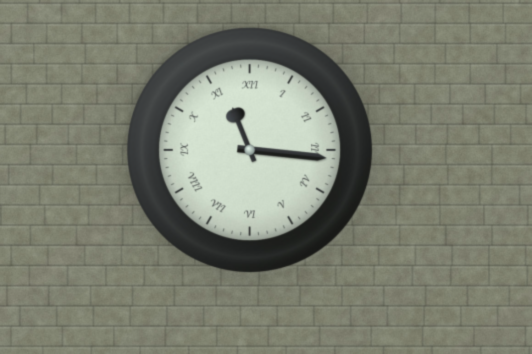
11:16
